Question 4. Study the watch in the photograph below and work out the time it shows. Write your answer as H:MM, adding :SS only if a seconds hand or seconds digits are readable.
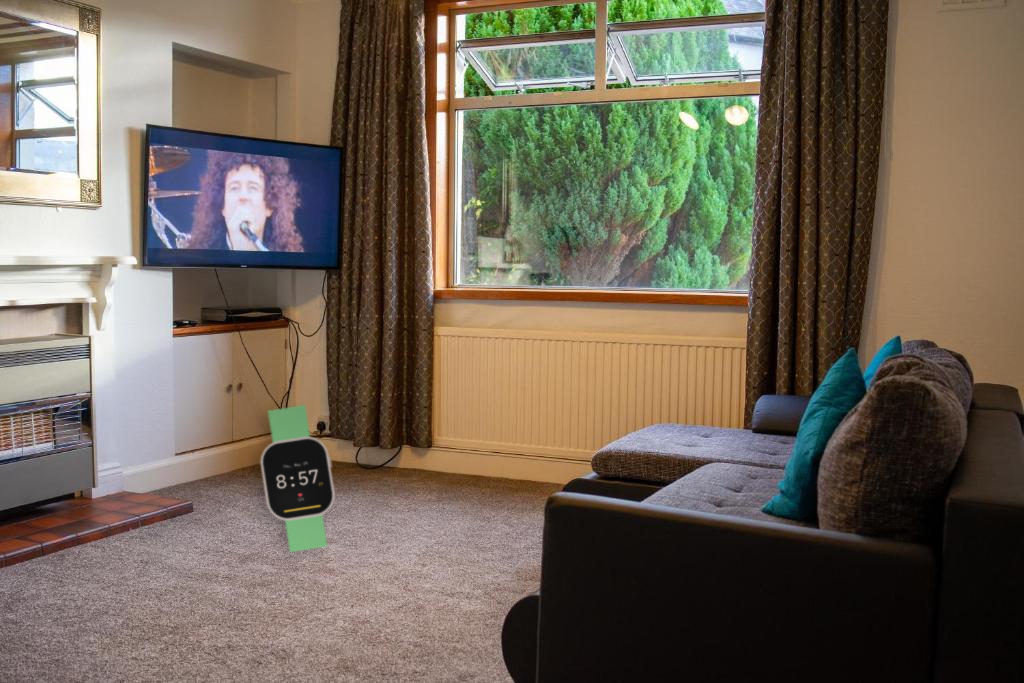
8:57
